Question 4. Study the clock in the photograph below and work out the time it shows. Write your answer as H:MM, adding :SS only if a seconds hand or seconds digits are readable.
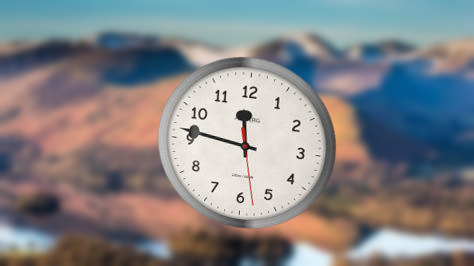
11:46:28
